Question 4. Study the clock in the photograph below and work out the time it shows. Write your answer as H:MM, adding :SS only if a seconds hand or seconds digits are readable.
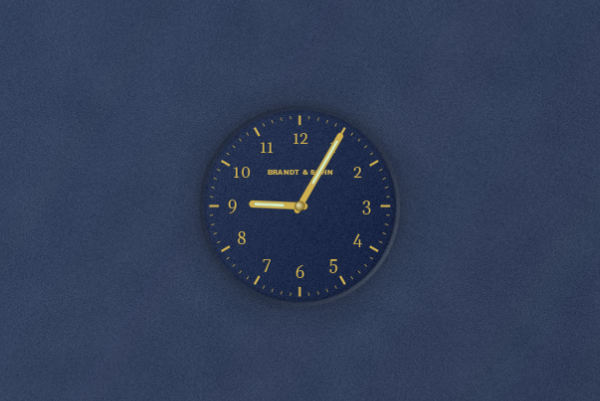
9:05
